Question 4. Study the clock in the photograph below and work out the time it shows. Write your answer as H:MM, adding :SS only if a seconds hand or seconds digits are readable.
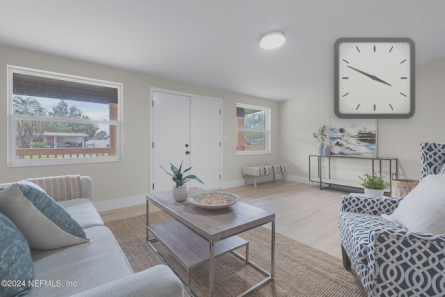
3:49
